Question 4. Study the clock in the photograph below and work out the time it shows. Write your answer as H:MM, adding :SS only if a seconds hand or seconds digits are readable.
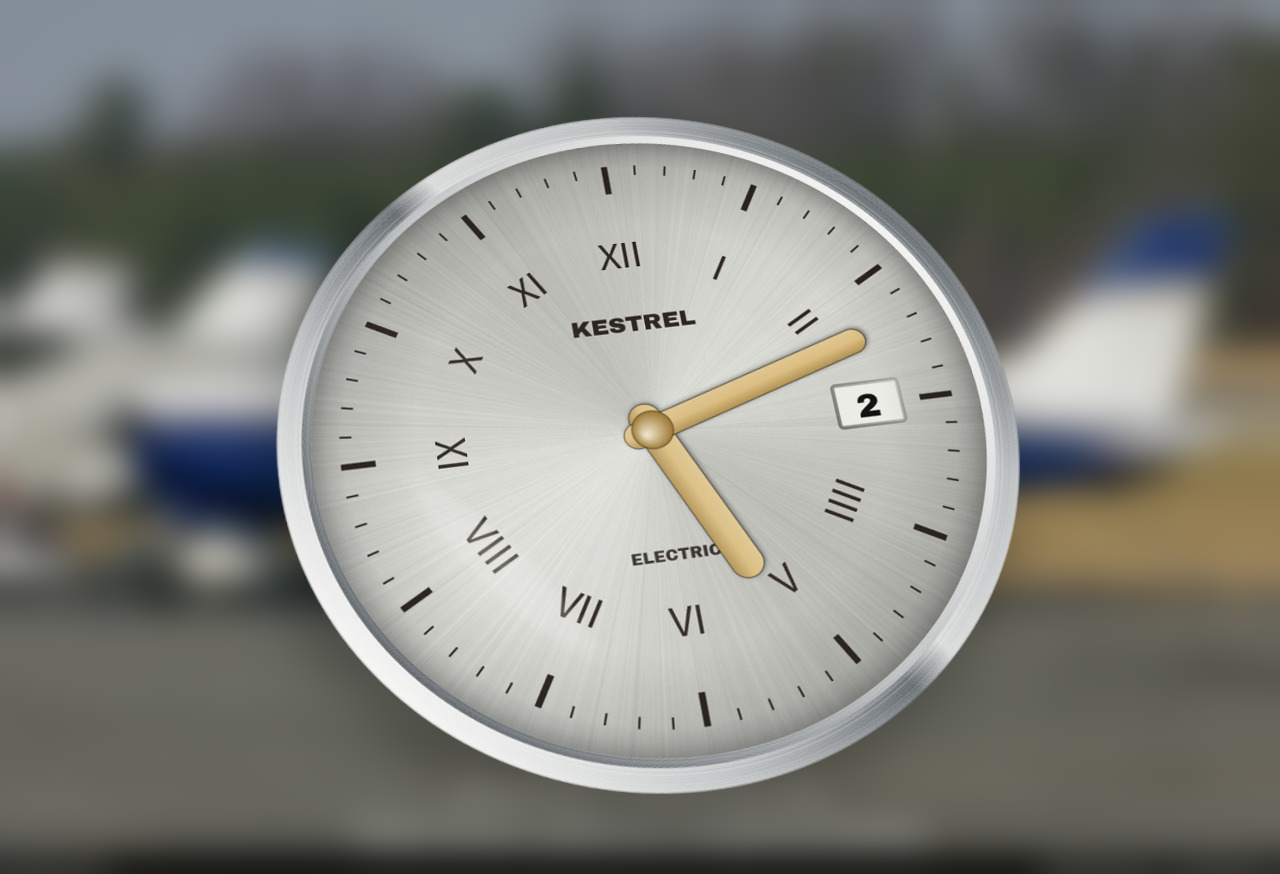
5:12
